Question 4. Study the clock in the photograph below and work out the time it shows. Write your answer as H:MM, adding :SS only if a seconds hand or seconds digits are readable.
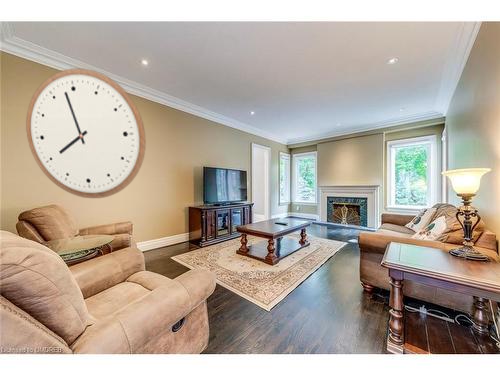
7:58
